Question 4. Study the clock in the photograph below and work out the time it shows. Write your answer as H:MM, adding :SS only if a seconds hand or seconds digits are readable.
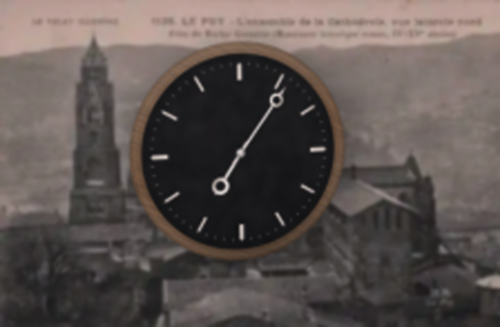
7:06
